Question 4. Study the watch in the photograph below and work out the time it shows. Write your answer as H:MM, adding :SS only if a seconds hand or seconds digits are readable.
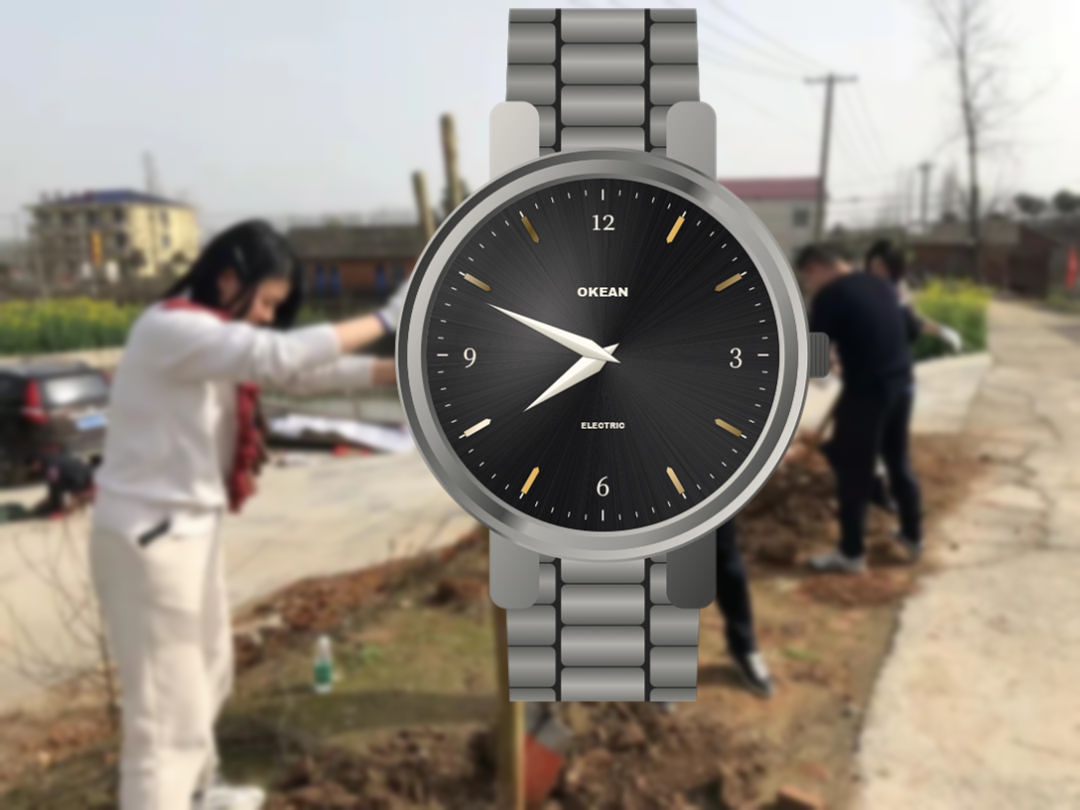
7:49
